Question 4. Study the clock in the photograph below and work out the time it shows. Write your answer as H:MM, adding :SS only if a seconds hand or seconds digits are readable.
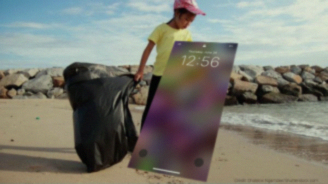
12:56
